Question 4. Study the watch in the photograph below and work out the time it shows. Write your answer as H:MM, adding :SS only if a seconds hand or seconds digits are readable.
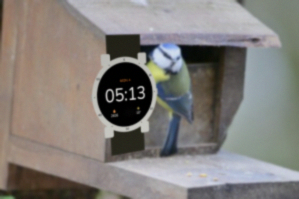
5:13
